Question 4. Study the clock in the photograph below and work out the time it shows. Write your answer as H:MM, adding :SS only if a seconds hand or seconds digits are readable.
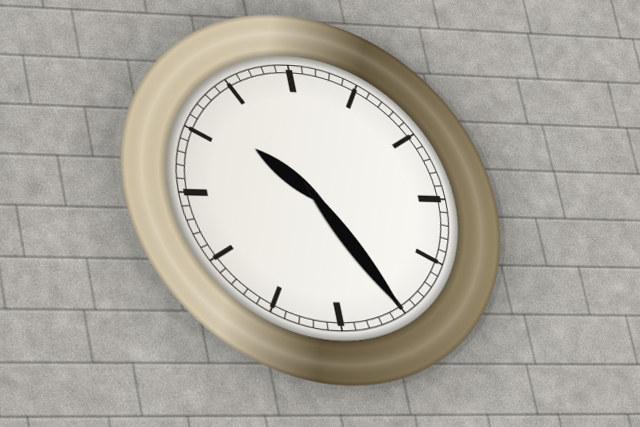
10:25
